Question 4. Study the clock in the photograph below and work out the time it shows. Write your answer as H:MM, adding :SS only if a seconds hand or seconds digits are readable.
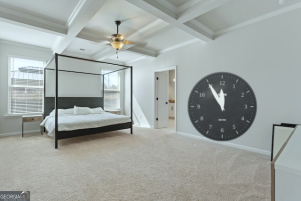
11:55
